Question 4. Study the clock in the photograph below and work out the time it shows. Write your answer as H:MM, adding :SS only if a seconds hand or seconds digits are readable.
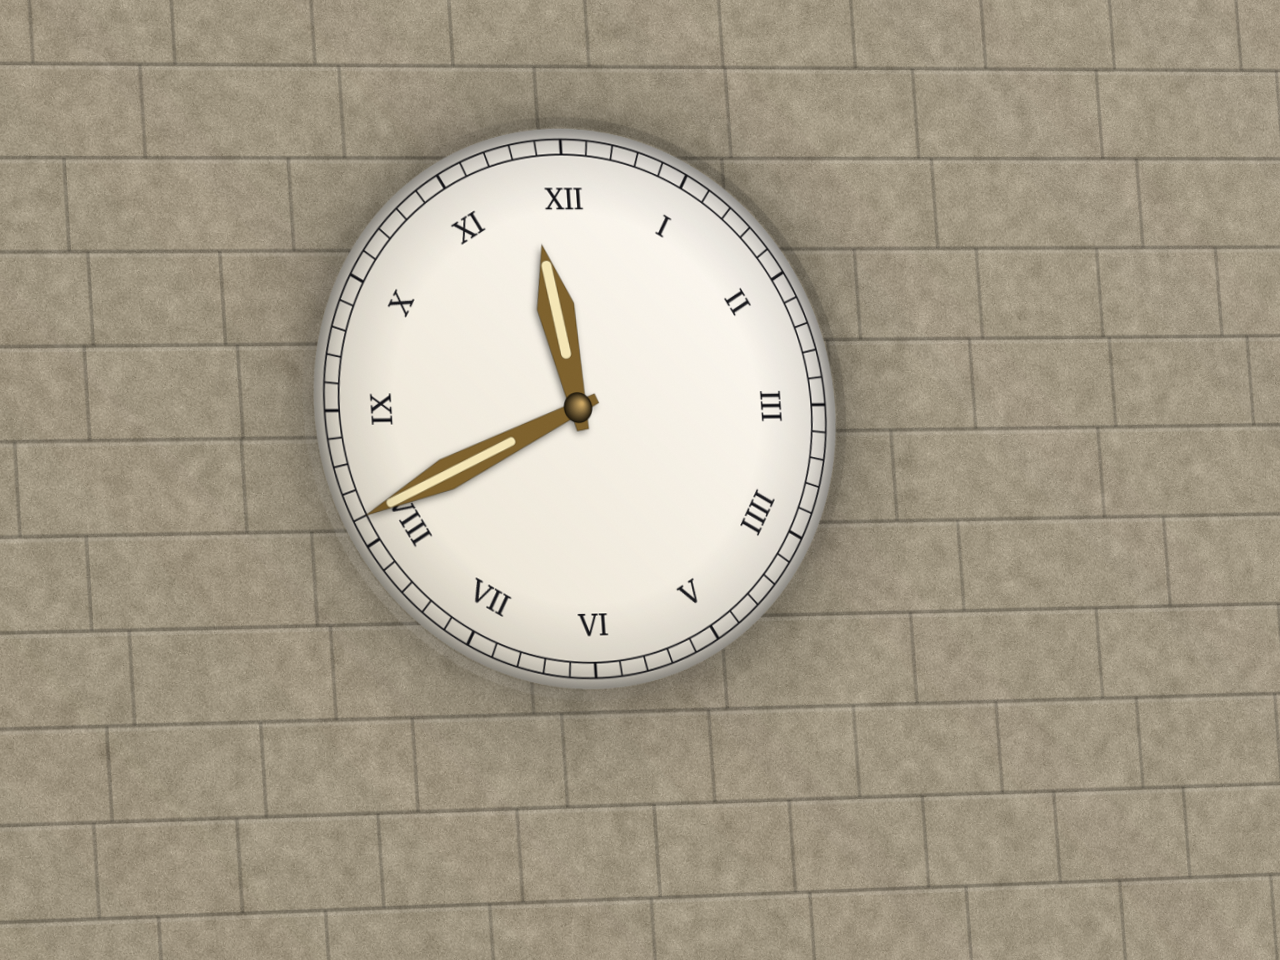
11:41
